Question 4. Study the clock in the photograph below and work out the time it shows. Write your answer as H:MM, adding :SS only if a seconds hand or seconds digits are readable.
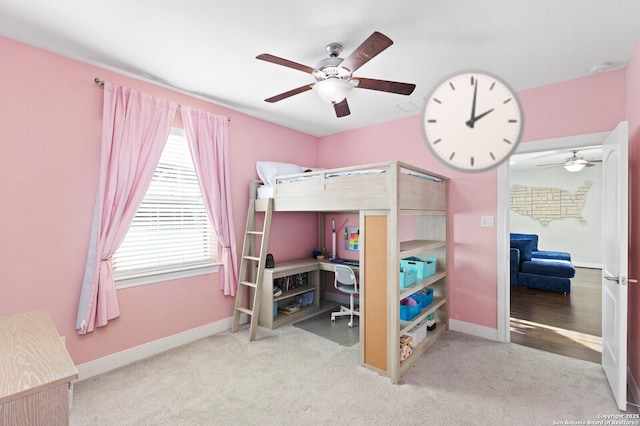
2:01
